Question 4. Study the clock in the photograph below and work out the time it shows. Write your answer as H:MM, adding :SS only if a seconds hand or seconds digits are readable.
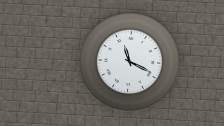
11:19
